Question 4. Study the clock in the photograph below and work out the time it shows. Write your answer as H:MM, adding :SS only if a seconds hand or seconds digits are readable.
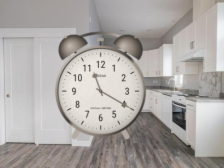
11:20
